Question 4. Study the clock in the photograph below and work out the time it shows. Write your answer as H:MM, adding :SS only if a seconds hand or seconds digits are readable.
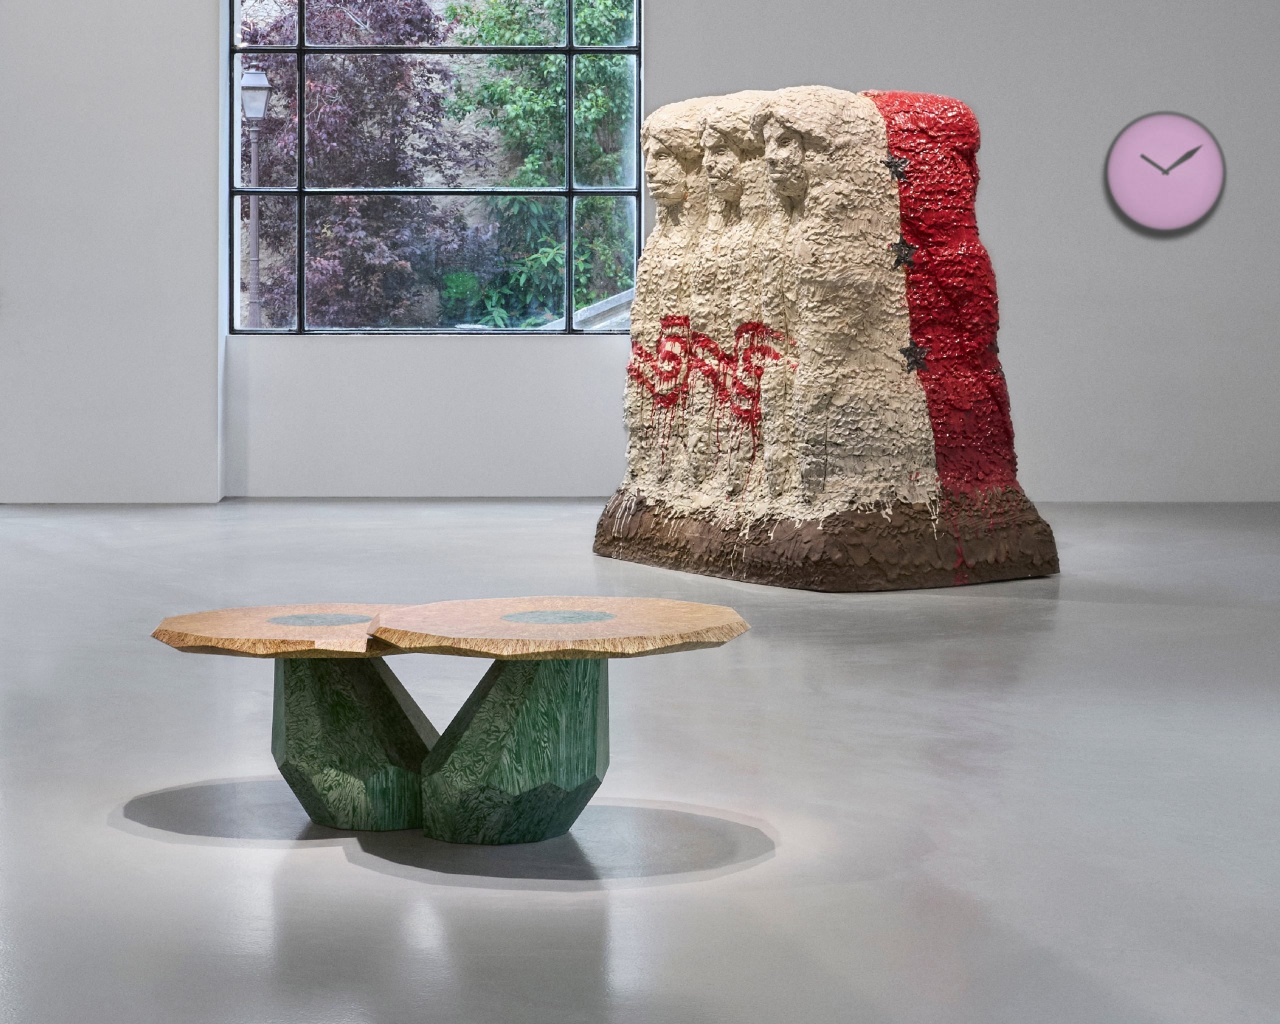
10:09
